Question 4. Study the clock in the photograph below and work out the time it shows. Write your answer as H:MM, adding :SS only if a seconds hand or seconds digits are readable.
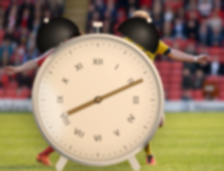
8:11
